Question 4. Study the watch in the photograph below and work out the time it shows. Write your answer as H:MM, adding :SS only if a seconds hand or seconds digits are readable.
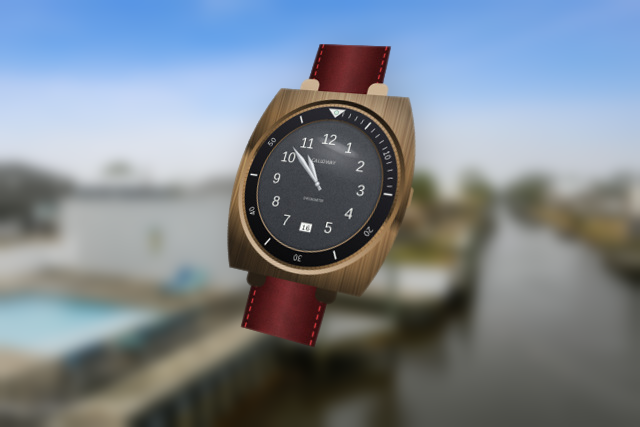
10:52
